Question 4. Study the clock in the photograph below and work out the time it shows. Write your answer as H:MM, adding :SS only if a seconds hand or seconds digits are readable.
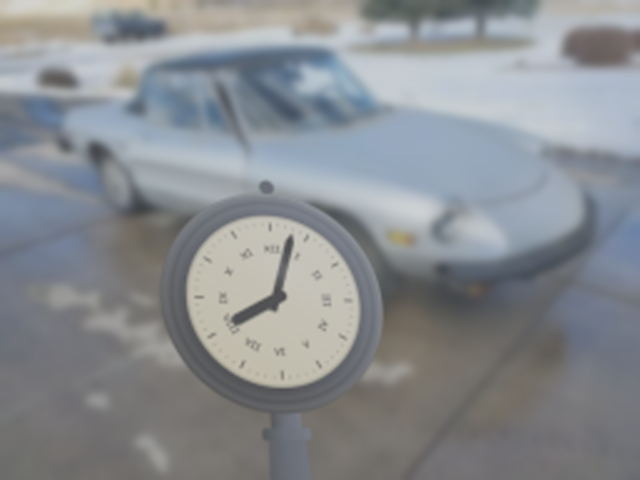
8:03
